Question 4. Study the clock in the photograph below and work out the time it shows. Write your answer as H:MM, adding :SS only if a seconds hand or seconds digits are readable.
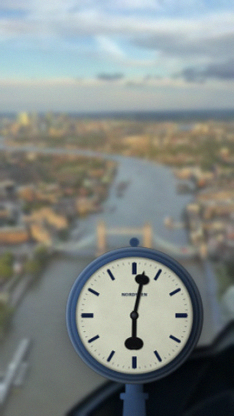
6:02
